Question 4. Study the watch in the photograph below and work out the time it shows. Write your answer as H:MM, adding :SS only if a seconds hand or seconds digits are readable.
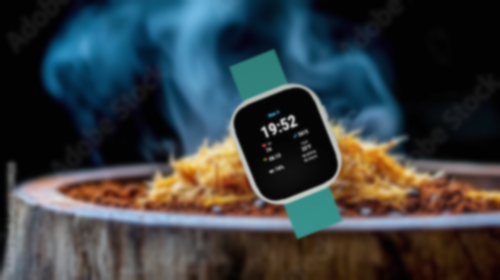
19:52
